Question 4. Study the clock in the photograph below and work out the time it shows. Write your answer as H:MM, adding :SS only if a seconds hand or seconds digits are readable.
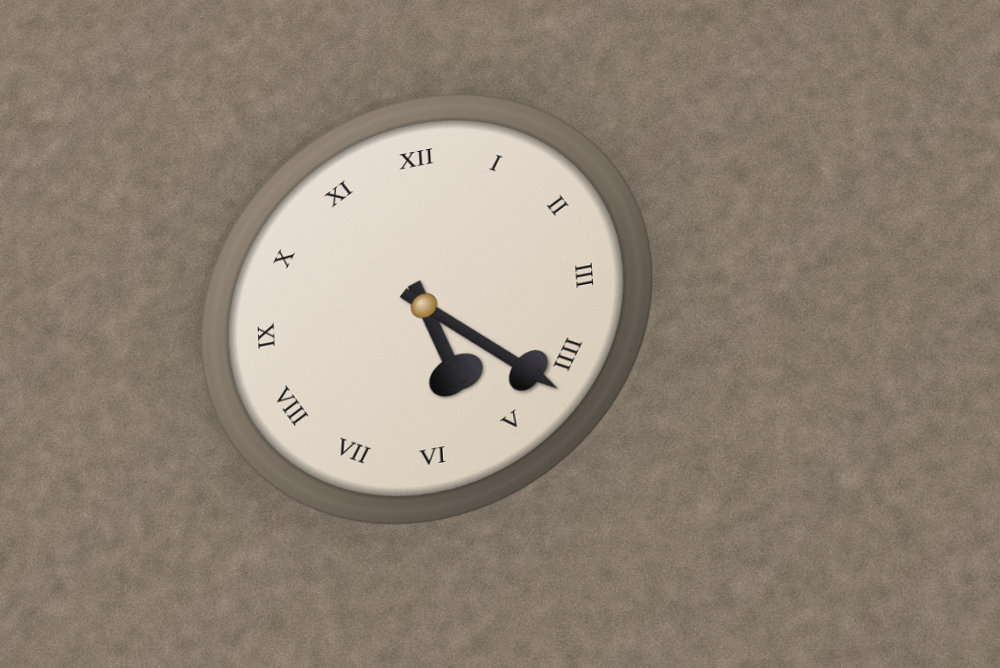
5:22
